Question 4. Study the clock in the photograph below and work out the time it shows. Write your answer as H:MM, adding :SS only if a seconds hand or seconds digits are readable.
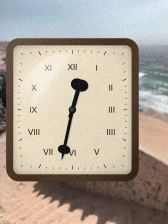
12:32
